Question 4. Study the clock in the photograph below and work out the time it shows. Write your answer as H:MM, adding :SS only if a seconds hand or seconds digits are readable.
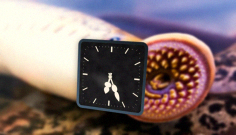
6:26
